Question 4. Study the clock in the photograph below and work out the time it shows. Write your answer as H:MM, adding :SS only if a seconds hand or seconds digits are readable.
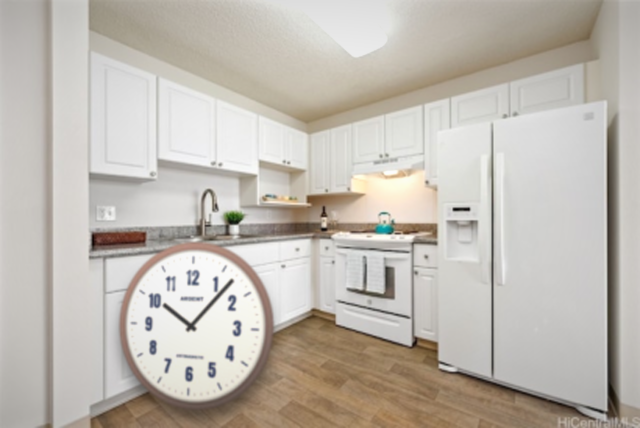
10:07
